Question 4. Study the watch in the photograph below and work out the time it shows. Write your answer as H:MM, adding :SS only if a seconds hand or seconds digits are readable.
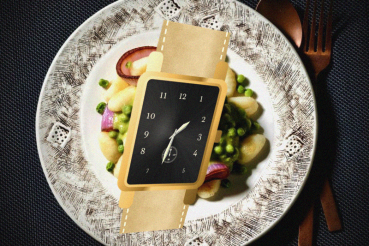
1:32
